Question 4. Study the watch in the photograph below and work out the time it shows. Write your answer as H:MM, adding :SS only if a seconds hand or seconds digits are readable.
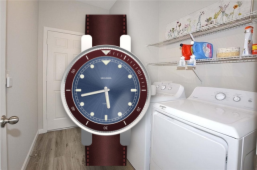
5:43
